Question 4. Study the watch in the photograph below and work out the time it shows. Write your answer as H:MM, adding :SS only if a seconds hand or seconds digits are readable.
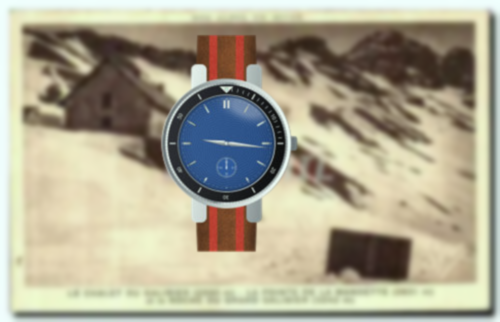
9:16
